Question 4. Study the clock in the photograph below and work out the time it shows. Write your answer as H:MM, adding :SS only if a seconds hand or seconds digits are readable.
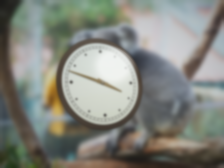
3:48
